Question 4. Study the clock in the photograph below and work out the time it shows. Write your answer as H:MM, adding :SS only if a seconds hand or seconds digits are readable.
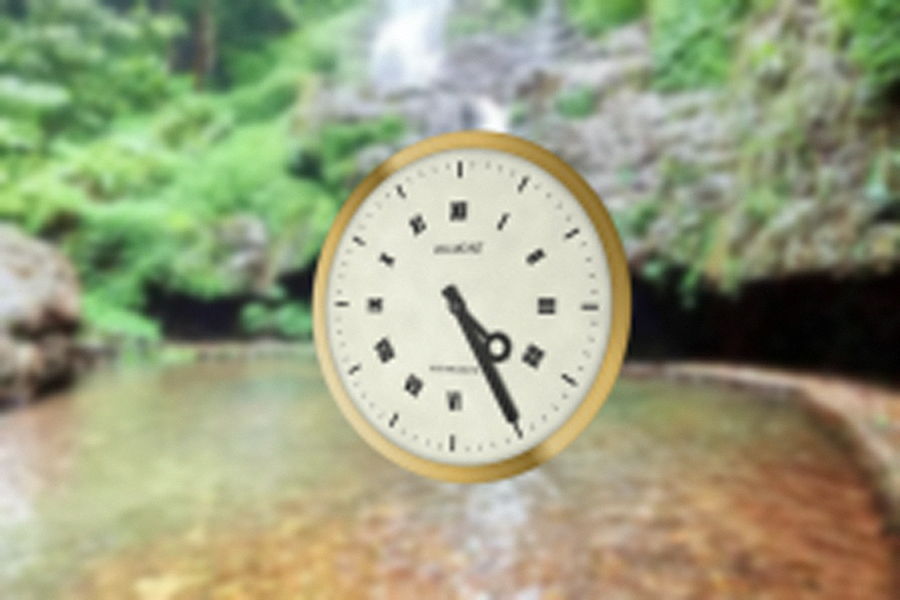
4:25
